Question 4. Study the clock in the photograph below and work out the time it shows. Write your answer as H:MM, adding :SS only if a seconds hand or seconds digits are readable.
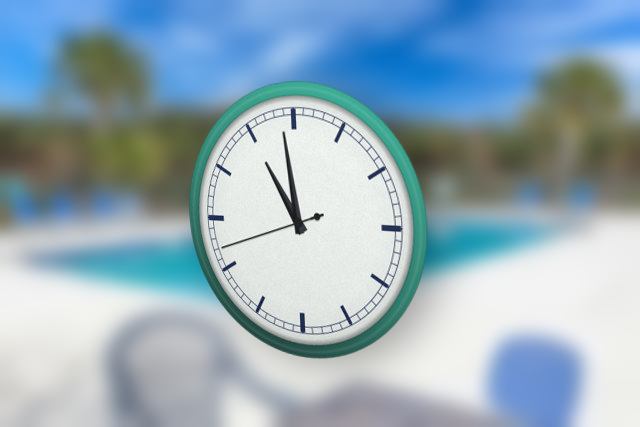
10:58:42
